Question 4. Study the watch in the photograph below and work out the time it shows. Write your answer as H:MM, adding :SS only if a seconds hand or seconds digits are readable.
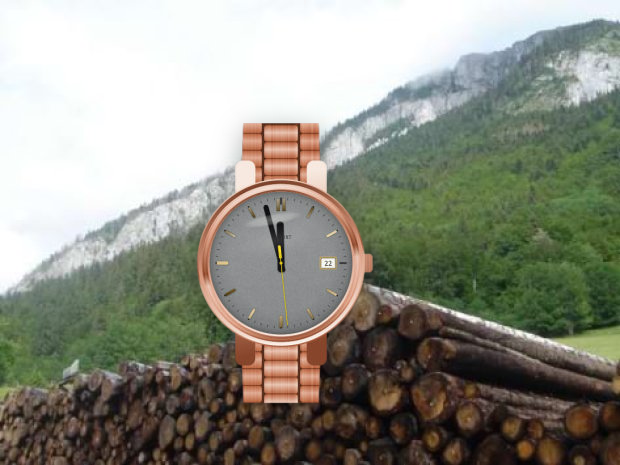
11:57:29
